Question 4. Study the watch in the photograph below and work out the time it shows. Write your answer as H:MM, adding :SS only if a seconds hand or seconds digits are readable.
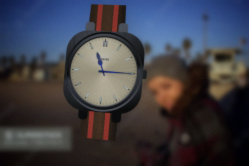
11:15
